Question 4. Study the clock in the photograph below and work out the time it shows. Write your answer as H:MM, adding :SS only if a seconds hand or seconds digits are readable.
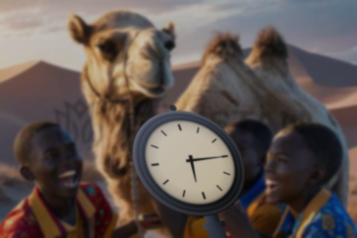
6:15
